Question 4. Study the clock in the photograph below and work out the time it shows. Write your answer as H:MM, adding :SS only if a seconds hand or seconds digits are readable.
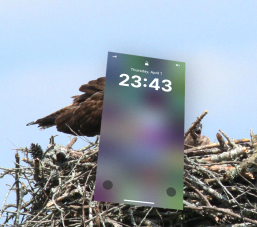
23:43
